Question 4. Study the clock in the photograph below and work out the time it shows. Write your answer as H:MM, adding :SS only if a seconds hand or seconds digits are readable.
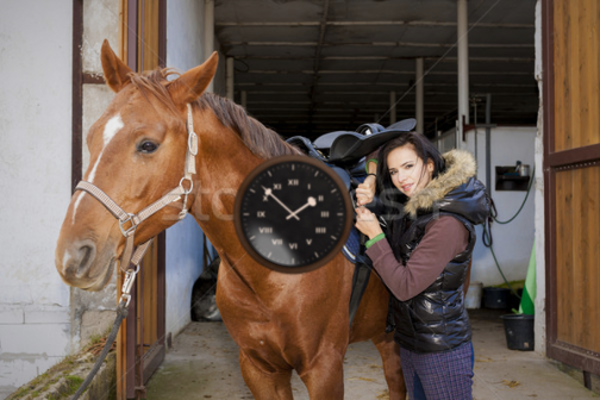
1:52
